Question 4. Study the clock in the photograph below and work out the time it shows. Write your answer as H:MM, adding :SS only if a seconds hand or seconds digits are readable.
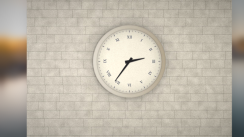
2:36
